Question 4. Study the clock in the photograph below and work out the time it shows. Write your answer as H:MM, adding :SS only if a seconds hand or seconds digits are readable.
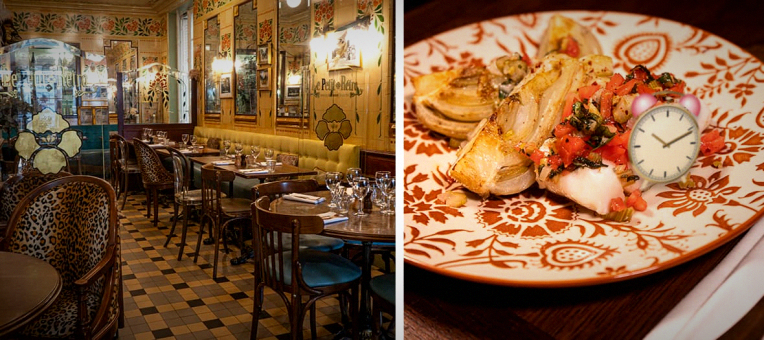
10:11
